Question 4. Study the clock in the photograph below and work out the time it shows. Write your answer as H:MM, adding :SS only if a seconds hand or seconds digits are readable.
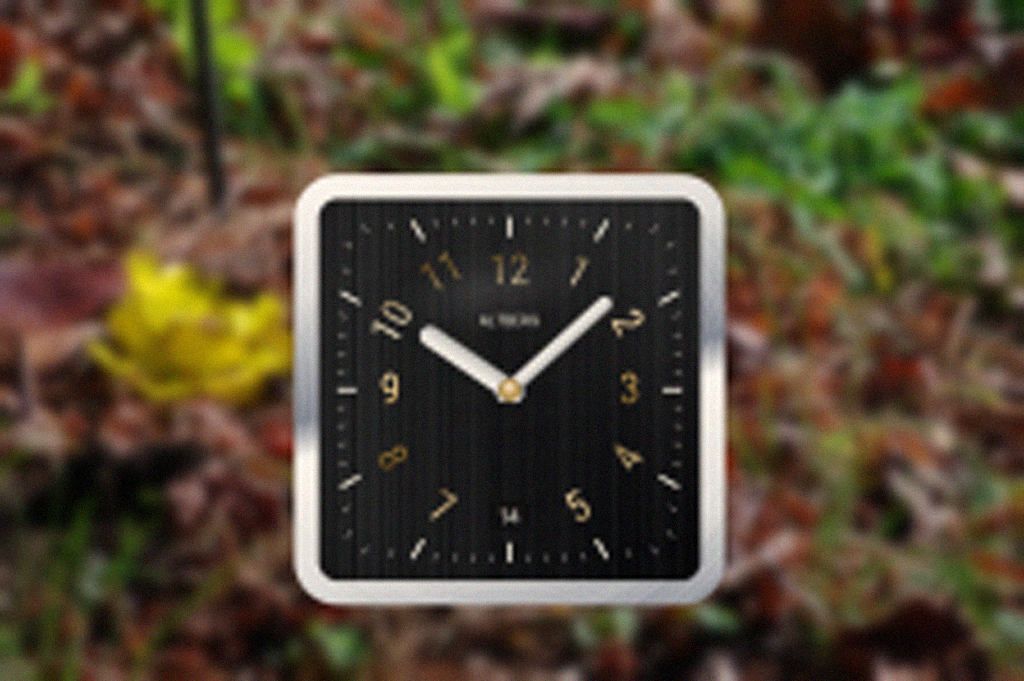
10:08
